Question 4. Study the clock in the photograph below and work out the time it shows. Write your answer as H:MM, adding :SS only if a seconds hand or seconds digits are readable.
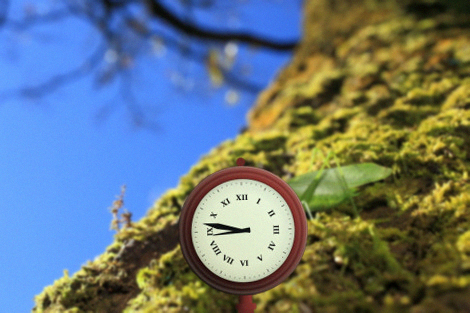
8:47
